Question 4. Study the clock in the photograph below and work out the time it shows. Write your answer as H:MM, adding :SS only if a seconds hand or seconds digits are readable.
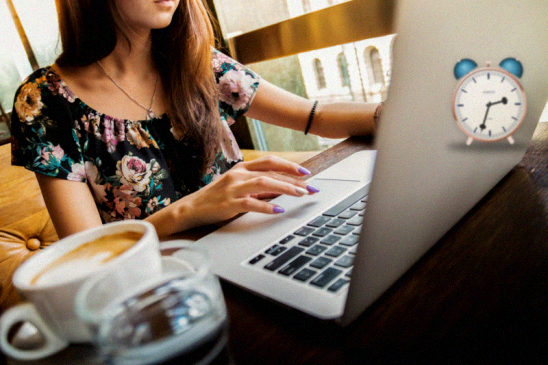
2:33
